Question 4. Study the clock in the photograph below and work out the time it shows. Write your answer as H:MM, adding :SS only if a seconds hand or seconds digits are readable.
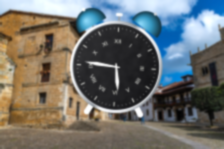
5:46
